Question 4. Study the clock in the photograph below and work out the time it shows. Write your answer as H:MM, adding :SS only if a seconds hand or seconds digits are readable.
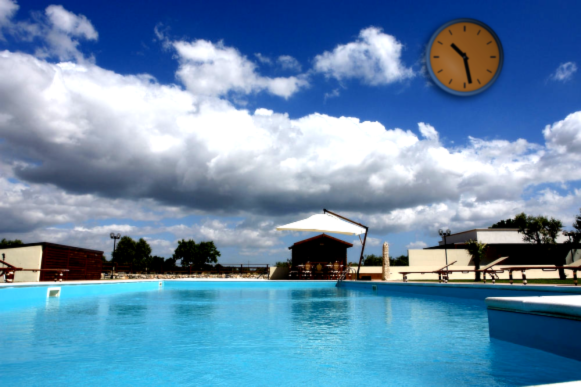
10:28
